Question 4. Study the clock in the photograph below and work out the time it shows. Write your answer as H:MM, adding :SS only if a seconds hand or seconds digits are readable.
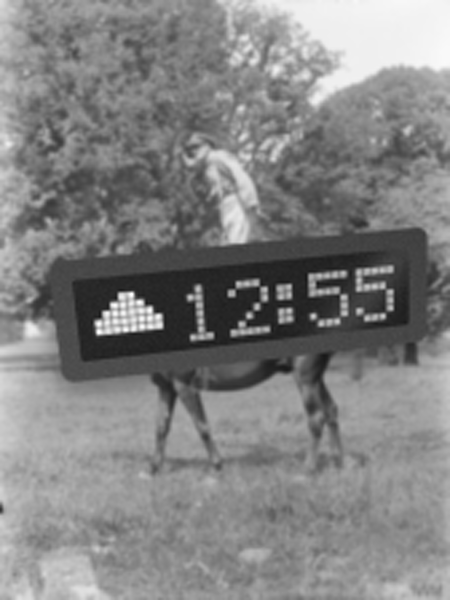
12:55
